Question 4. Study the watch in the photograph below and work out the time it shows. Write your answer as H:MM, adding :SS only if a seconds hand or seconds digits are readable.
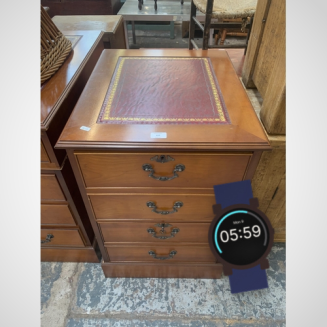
5:59
